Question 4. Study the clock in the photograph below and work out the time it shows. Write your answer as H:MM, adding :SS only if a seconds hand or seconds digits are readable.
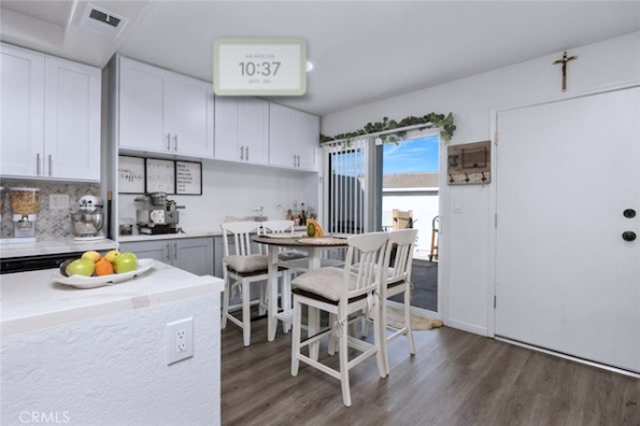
10:37
